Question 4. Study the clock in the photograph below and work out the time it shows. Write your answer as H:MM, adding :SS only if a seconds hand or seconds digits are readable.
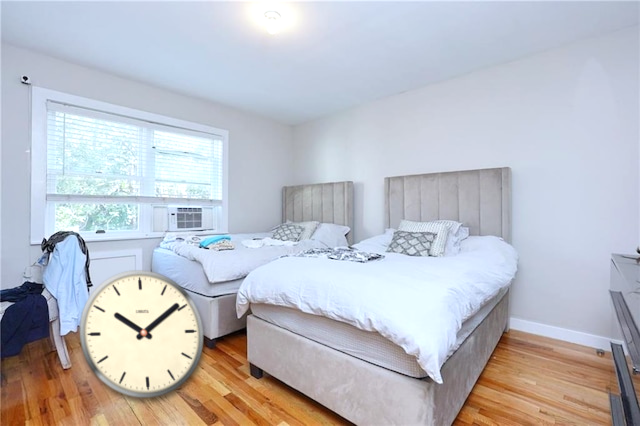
10:09
